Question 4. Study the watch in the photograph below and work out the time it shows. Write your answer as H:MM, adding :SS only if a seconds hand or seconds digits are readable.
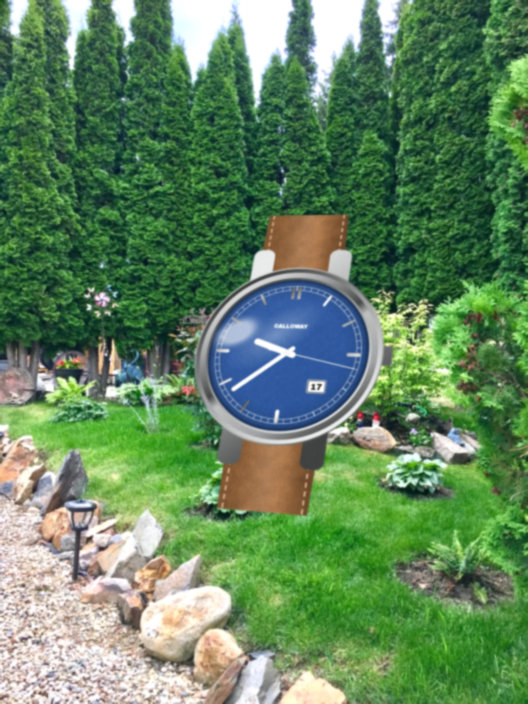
9:38:17
